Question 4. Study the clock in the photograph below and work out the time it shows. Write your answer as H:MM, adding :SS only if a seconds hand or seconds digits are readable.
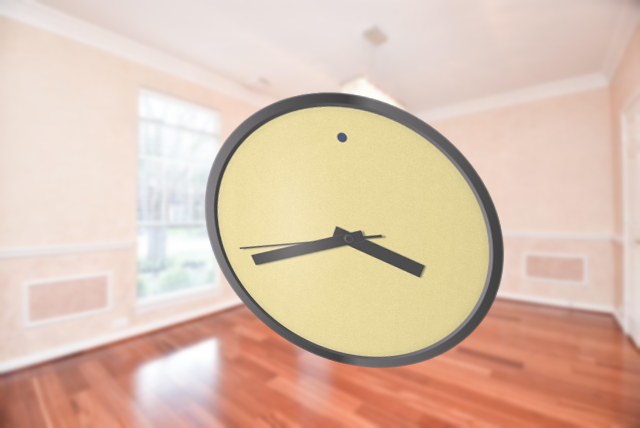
3:41:43
